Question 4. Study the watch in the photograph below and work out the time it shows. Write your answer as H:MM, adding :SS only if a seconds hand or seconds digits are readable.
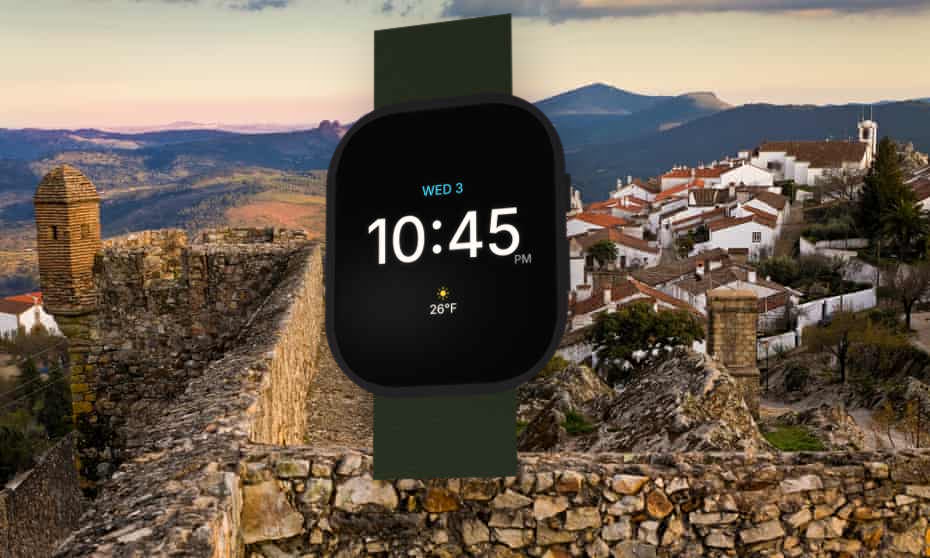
10:45
